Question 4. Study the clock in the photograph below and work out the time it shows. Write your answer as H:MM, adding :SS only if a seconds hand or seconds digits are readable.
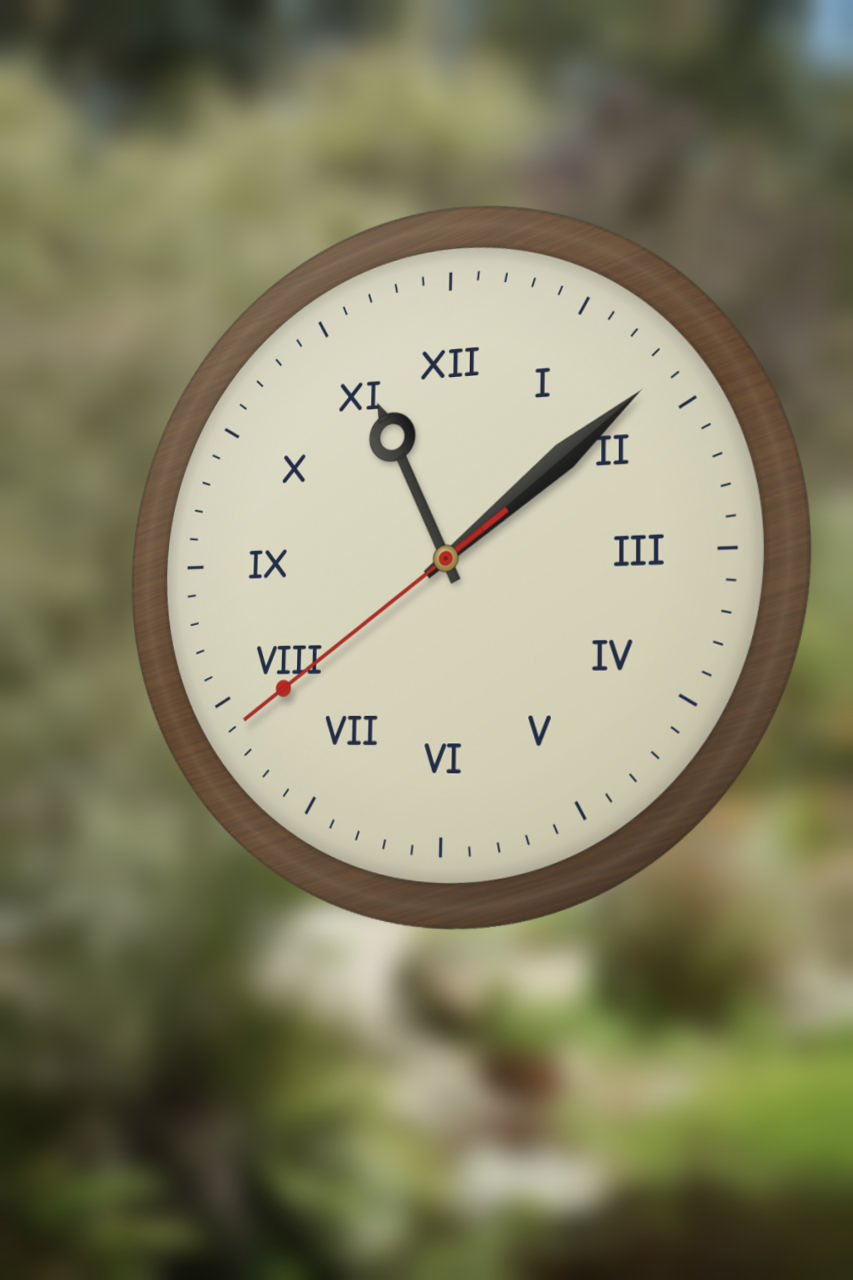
11:08:39
